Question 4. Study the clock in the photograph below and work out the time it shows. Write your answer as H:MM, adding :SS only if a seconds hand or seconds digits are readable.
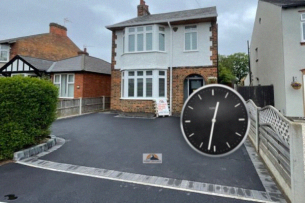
12:32
